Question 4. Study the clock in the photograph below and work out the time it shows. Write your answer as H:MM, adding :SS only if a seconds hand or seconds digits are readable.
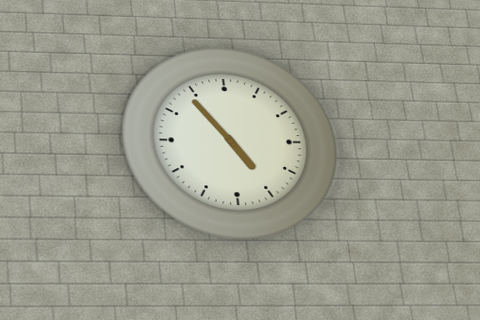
4:54
